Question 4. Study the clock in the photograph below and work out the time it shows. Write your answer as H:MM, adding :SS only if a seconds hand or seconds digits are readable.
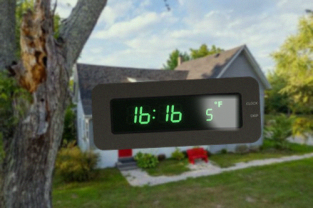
16:16
